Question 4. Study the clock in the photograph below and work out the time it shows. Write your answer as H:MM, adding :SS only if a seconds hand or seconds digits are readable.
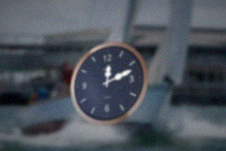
12:12
